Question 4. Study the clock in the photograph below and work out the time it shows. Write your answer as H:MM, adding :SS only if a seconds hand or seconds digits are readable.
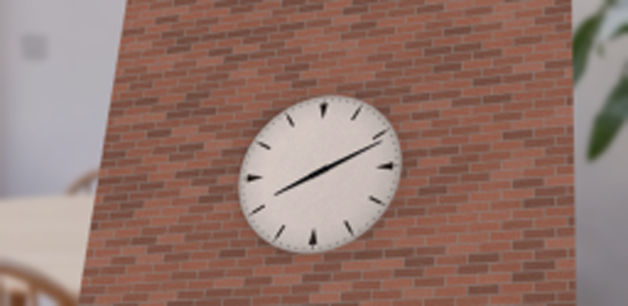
8:11
